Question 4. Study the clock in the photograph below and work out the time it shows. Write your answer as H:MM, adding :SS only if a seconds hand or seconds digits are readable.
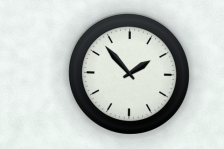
1:53
